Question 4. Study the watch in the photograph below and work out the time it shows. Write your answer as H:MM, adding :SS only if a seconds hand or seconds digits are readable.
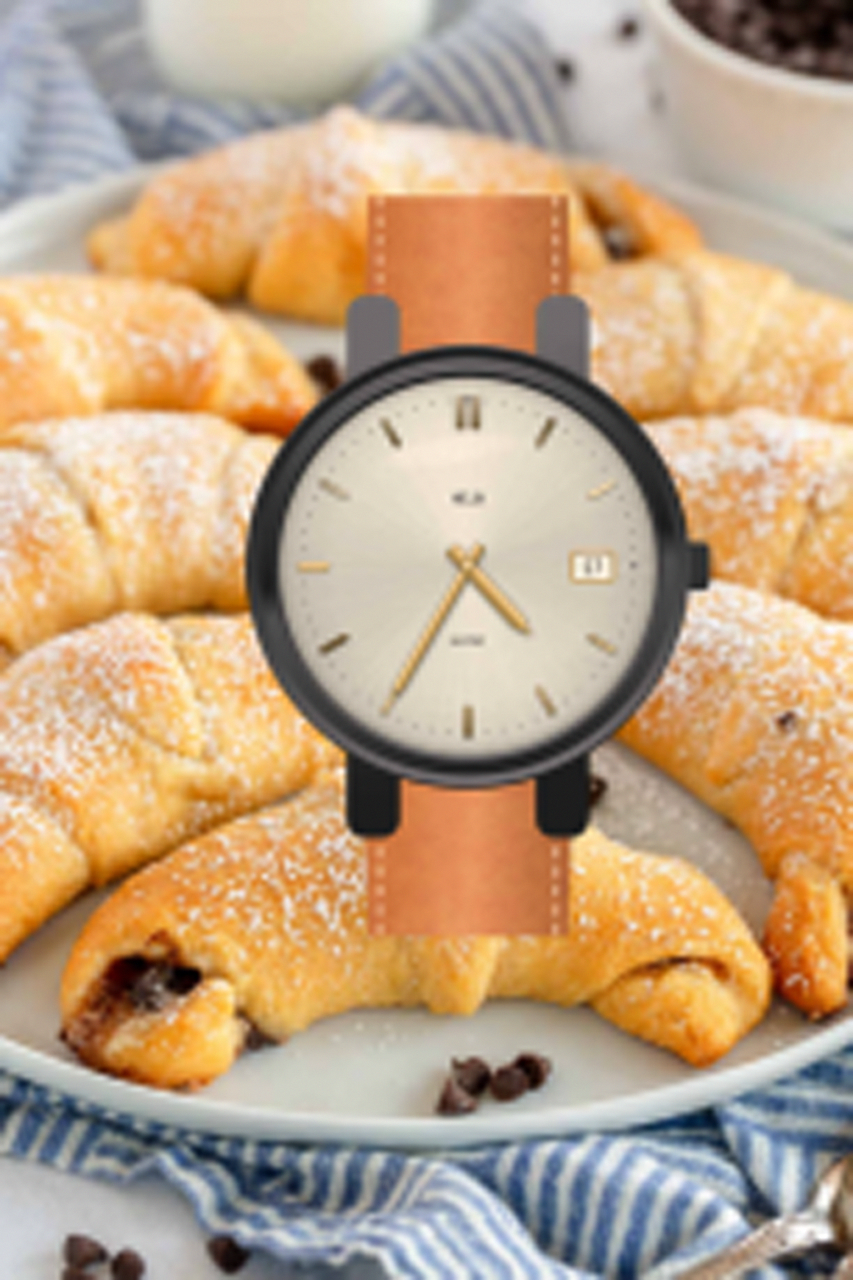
4:35
